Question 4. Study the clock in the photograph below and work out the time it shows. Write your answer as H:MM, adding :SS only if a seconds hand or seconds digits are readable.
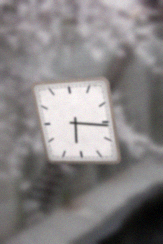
6:16
